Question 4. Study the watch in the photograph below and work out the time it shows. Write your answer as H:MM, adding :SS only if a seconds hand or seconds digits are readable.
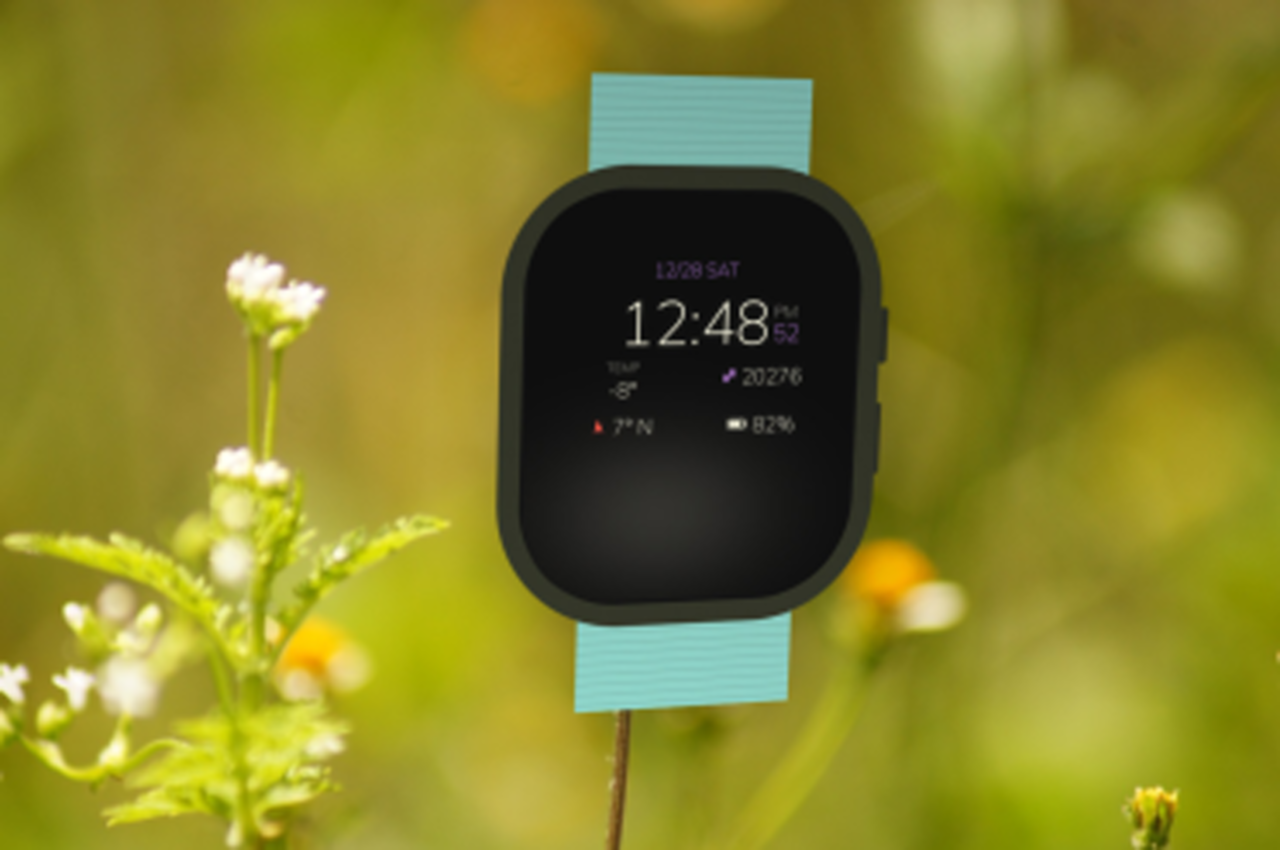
12:48
